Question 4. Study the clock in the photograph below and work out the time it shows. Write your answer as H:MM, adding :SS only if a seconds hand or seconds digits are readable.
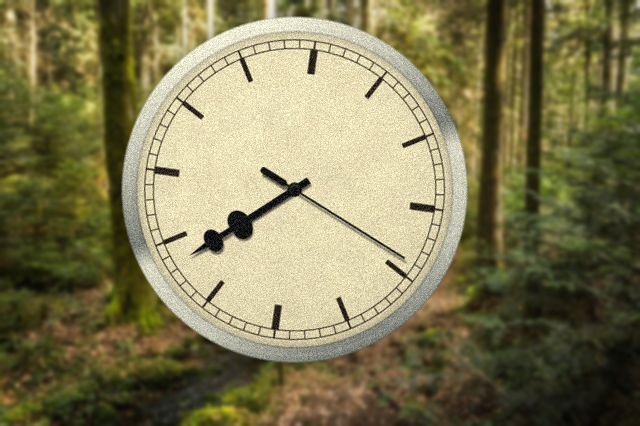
7:38:19
